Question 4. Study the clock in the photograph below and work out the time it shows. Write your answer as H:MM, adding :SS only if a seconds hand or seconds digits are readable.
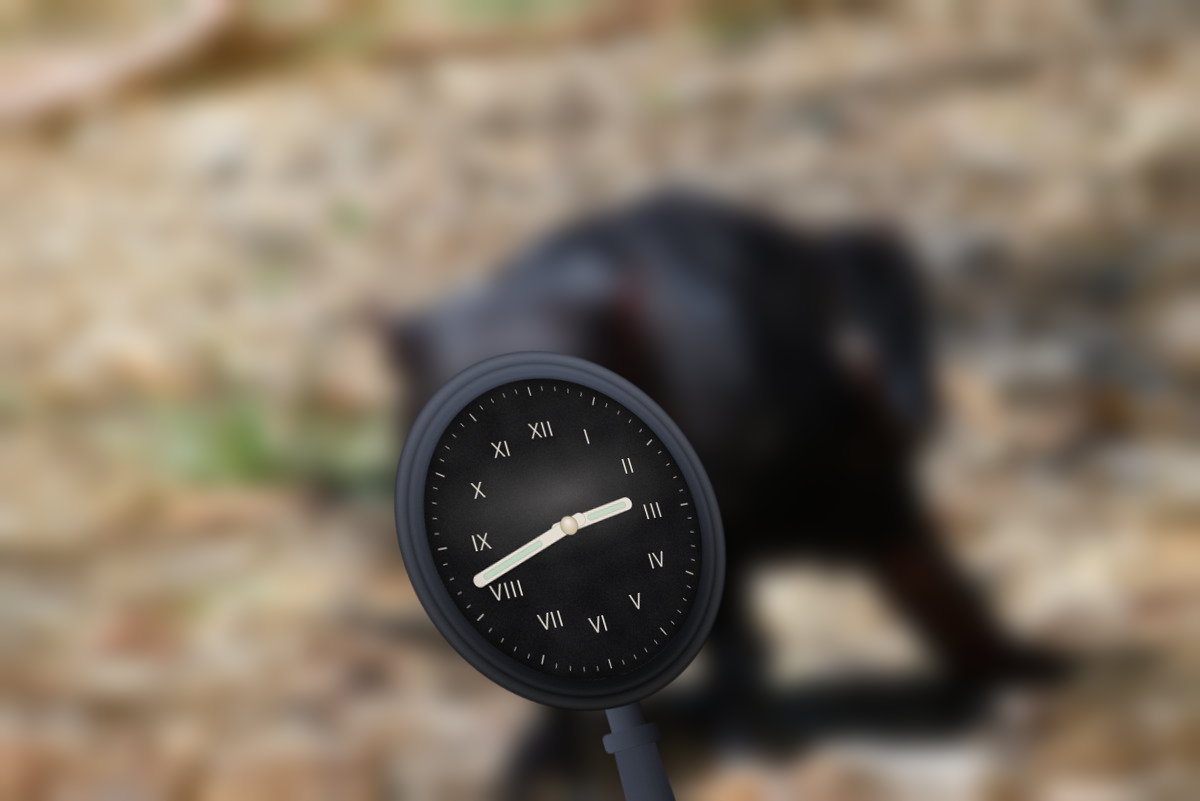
2:42
